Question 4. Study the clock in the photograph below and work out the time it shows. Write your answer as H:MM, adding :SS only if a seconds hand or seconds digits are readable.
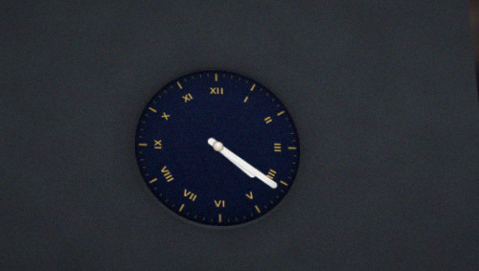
4:21
